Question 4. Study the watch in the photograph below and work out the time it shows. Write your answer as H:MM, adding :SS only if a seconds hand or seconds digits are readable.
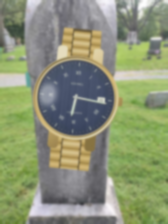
6:16
